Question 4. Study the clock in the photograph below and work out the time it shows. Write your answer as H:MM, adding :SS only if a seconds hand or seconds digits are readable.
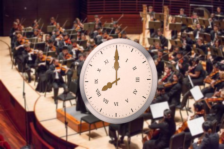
8:00
